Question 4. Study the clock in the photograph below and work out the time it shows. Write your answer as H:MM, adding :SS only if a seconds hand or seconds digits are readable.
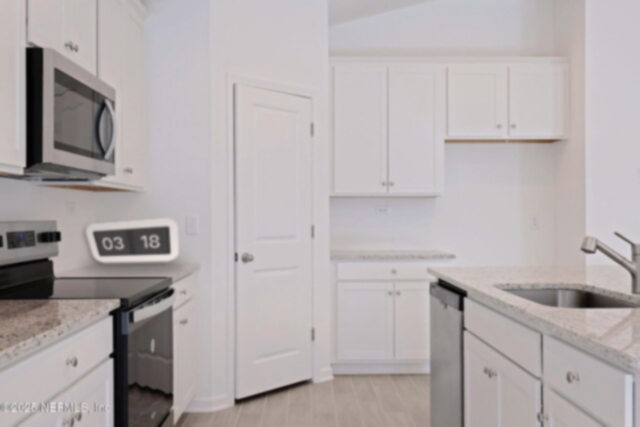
3:18
